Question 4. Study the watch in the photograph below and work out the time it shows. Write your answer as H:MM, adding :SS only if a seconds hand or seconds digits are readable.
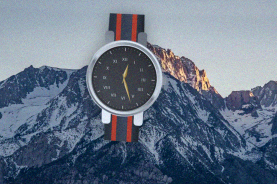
12:27
